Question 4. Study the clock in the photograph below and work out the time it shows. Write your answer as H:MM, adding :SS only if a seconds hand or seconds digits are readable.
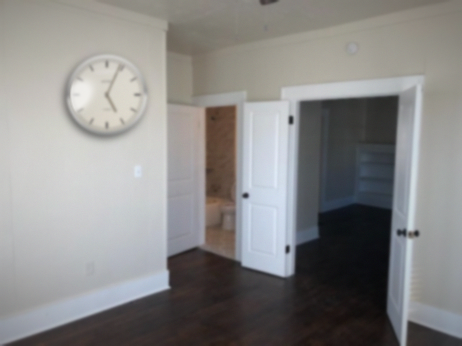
5:04
